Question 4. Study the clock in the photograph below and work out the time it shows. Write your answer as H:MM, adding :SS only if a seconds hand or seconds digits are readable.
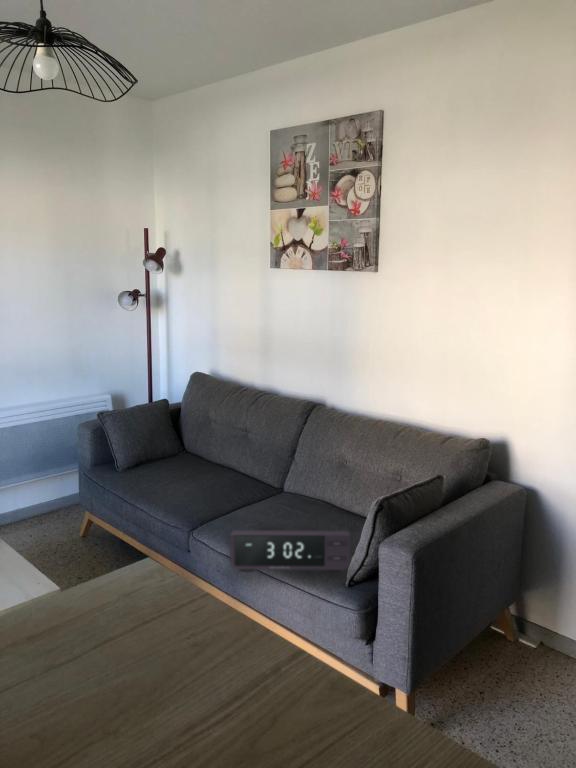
3:02
